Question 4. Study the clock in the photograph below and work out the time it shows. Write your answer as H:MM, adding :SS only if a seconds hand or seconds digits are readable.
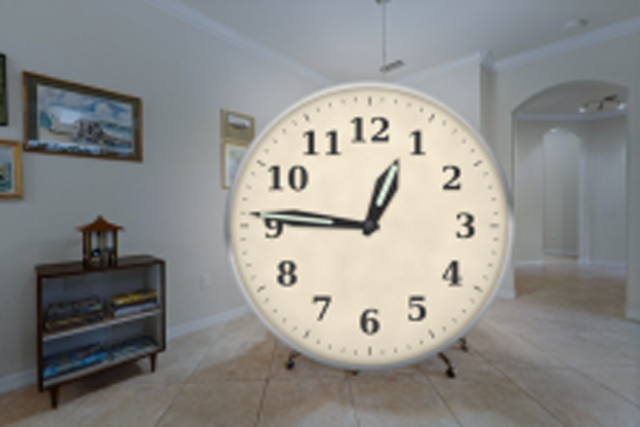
12:46
